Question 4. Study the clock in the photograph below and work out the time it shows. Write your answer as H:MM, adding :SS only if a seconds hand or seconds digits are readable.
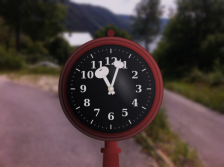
11:03
